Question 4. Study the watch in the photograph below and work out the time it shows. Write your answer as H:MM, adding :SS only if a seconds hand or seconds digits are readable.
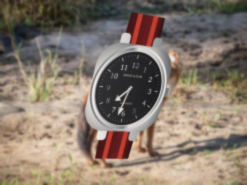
7:32
